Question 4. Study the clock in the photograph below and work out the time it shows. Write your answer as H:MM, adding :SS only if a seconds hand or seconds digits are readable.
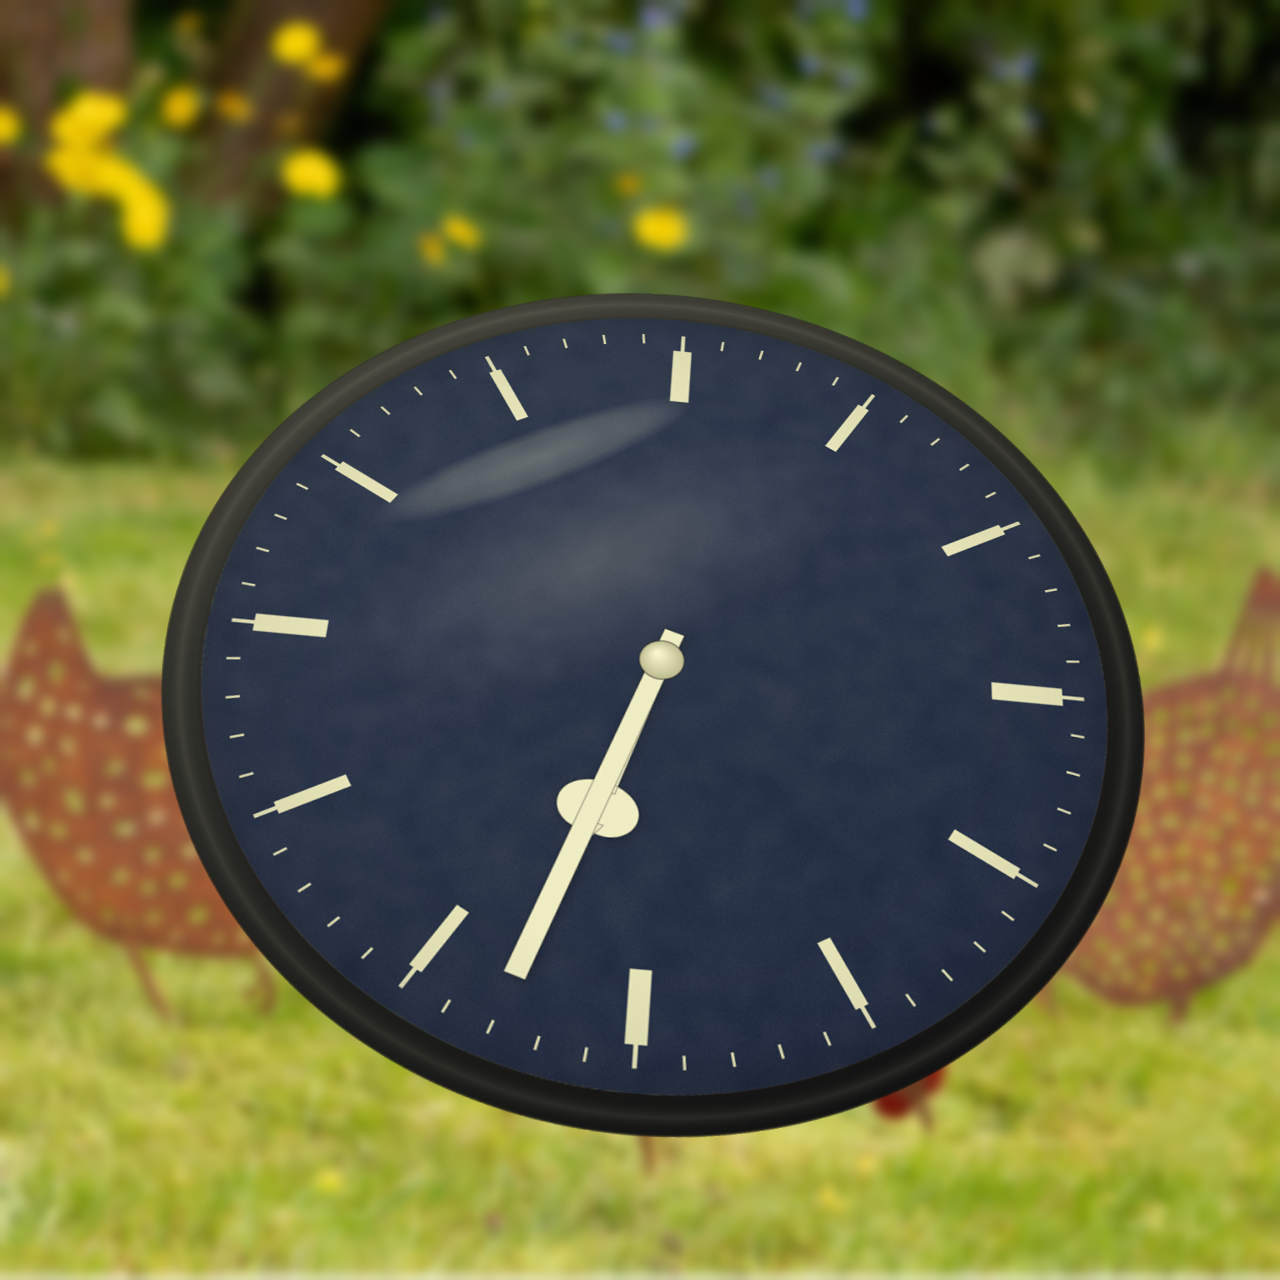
6:33
